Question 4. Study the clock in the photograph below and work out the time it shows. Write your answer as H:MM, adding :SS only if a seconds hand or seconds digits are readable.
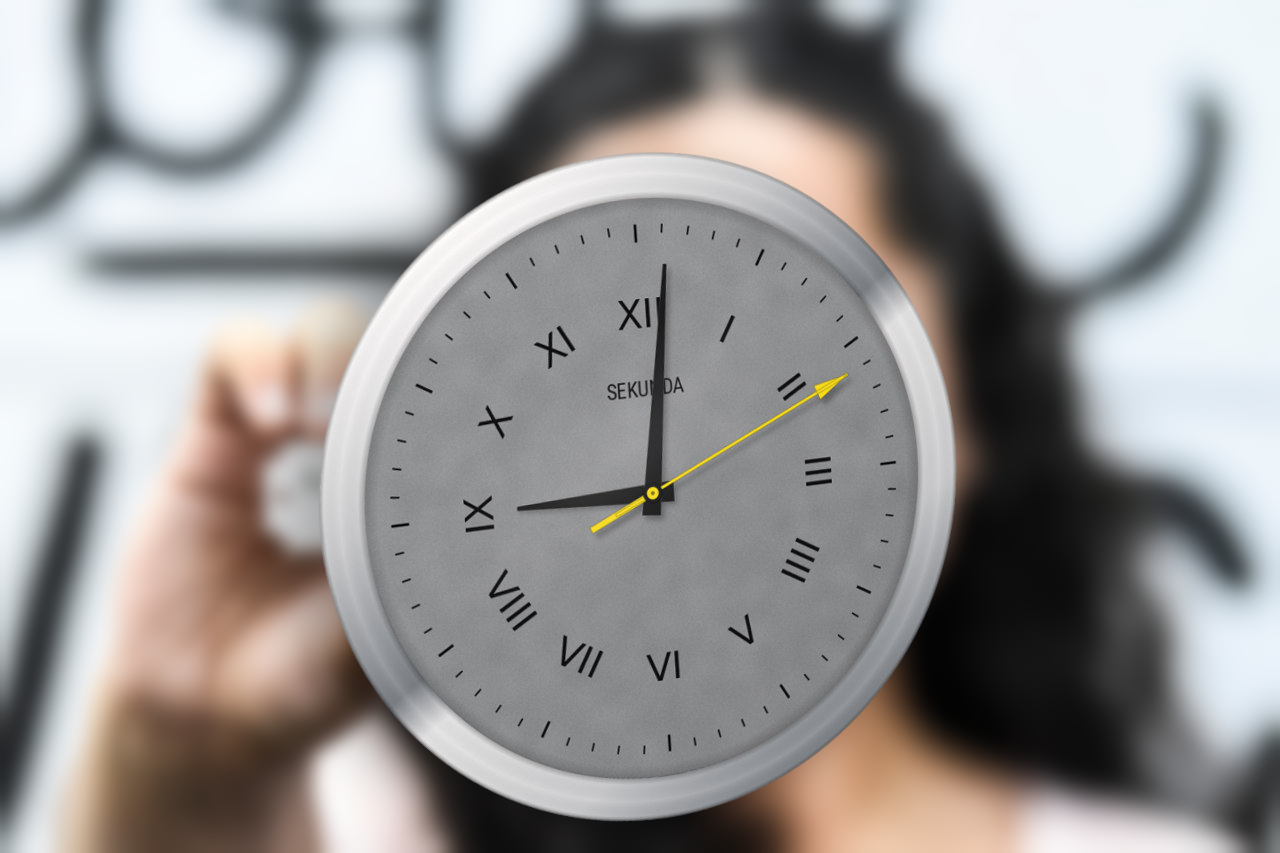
9:01:11
